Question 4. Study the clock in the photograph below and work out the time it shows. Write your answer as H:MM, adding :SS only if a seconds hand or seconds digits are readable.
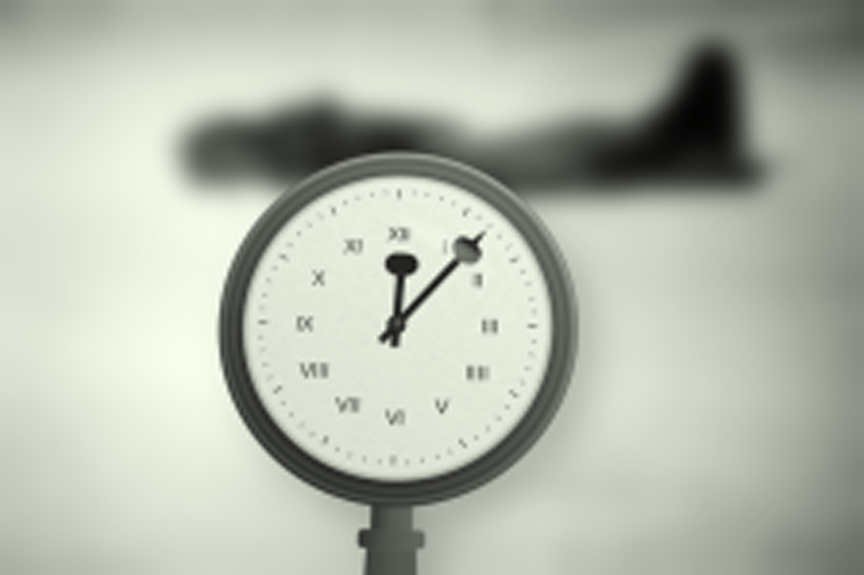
12:07
